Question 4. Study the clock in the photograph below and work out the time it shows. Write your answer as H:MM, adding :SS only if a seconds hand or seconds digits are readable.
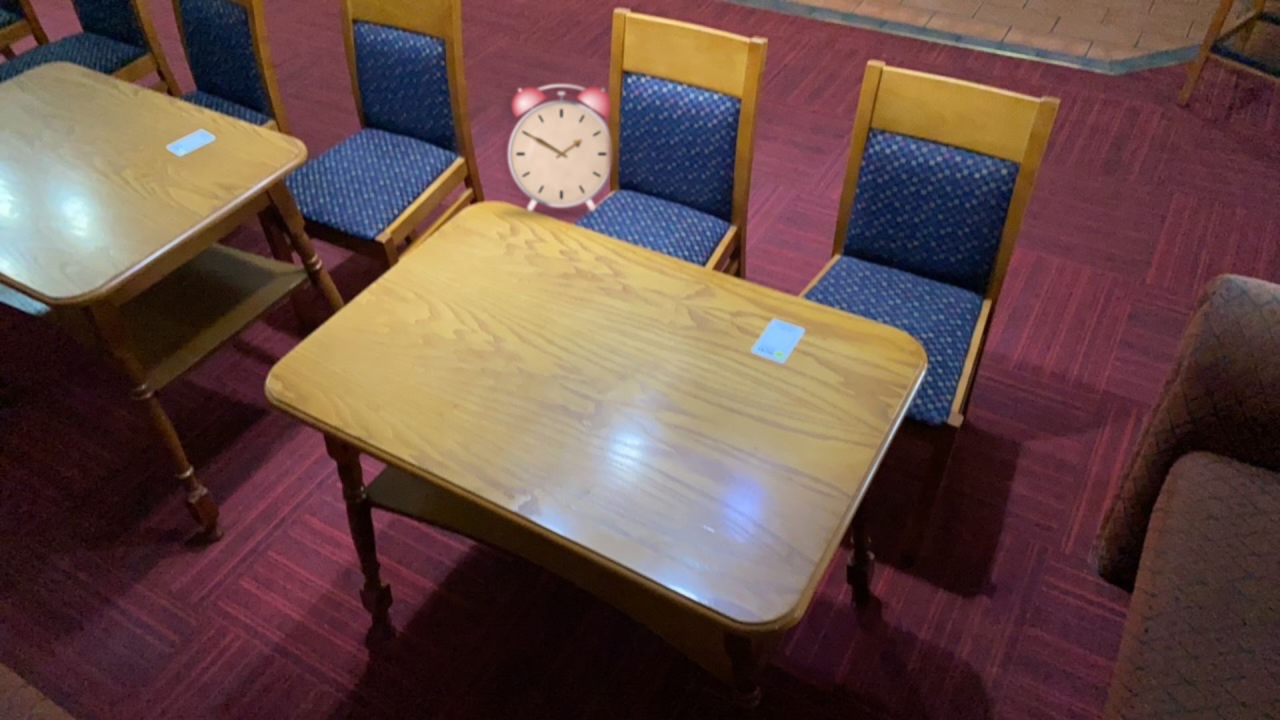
1:50
